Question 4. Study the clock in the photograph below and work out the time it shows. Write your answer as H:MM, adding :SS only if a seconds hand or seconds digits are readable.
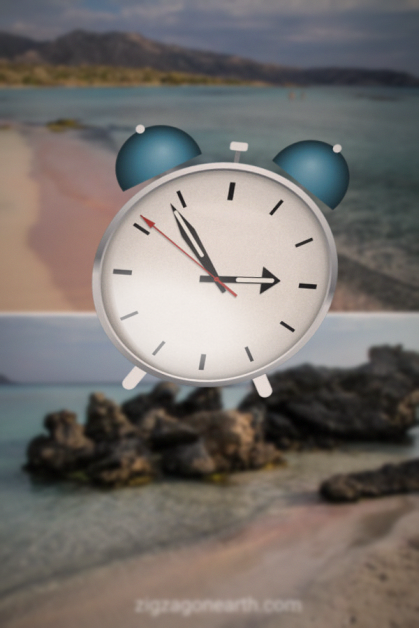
2:53:51
